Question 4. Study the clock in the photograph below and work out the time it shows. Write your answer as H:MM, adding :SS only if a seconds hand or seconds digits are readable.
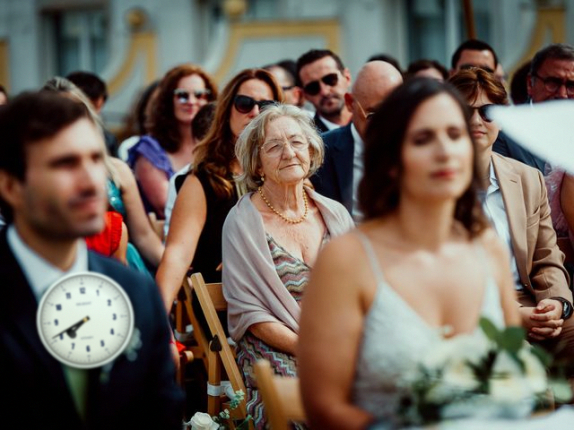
7:41
